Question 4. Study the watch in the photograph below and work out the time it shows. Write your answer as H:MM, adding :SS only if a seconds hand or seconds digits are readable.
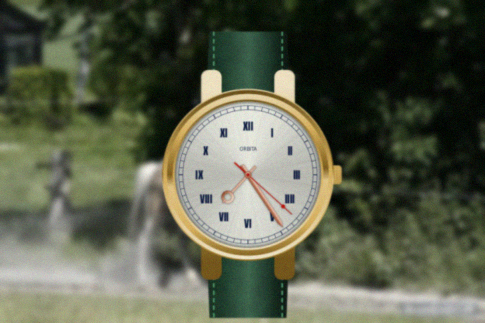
7:24:22
